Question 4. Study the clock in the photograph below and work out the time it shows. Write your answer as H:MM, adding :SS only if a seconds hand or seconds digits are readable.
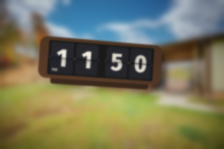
11:50
